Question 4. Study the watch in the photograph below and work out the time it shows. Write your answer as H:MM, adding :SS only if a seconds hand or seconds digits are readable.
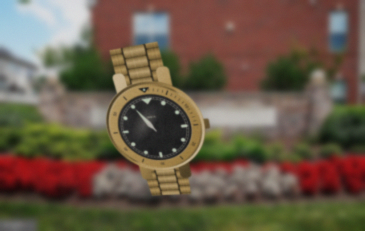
10:55
